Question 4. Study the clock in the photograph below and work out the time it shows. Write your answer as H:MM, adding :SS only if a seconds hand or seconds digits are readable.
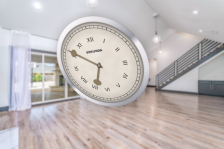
6:51
